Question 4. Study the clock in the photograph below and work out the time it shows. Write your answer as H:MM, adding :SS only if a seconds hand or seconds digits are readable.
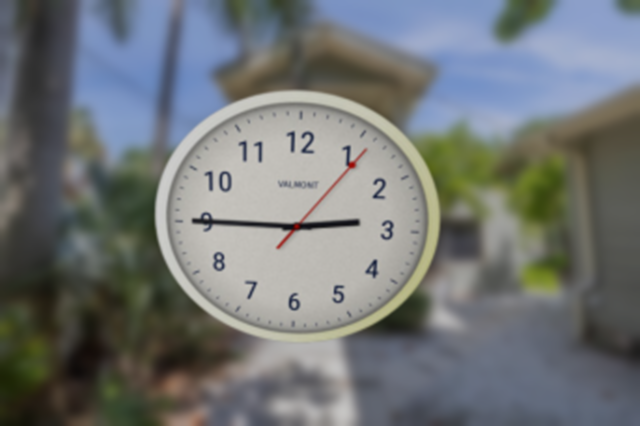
2:45:06
